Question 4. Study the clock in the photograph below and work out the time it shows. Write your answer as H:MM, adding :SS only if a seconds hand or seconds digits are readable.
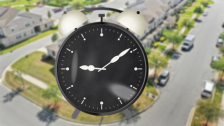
9:09
